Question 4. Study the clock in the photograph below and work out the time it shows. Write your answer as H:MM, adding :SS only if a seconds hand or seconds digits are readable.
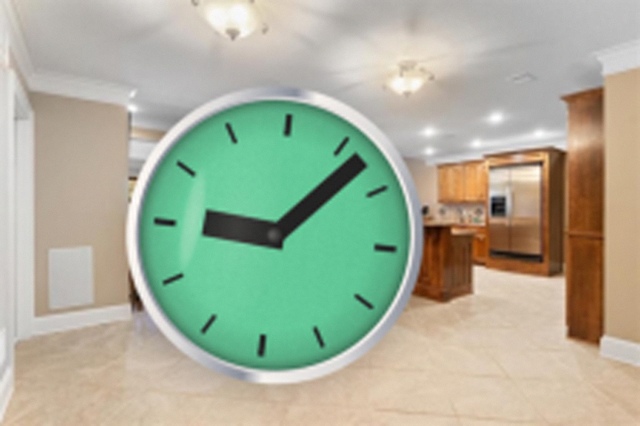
9:07
